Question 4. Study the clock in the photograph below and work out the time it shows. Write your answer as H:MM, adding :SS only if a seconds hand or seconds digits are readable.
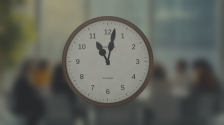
11:02
